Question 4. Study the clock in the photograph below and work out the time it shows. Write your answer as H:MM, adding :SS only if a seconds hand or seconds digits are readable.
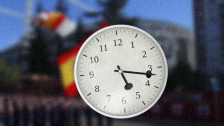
5:17
